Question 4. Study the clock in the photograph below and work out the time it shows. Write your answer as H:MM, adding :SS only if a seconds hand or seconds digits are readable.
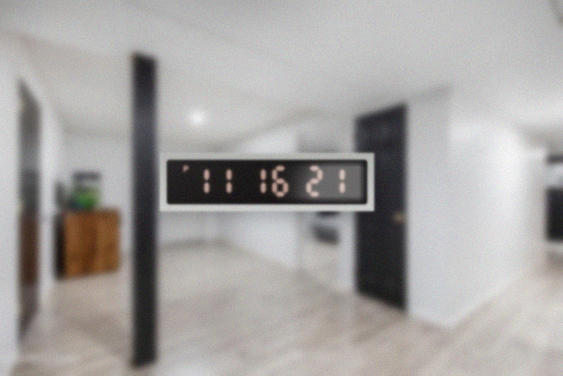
11:16:21
